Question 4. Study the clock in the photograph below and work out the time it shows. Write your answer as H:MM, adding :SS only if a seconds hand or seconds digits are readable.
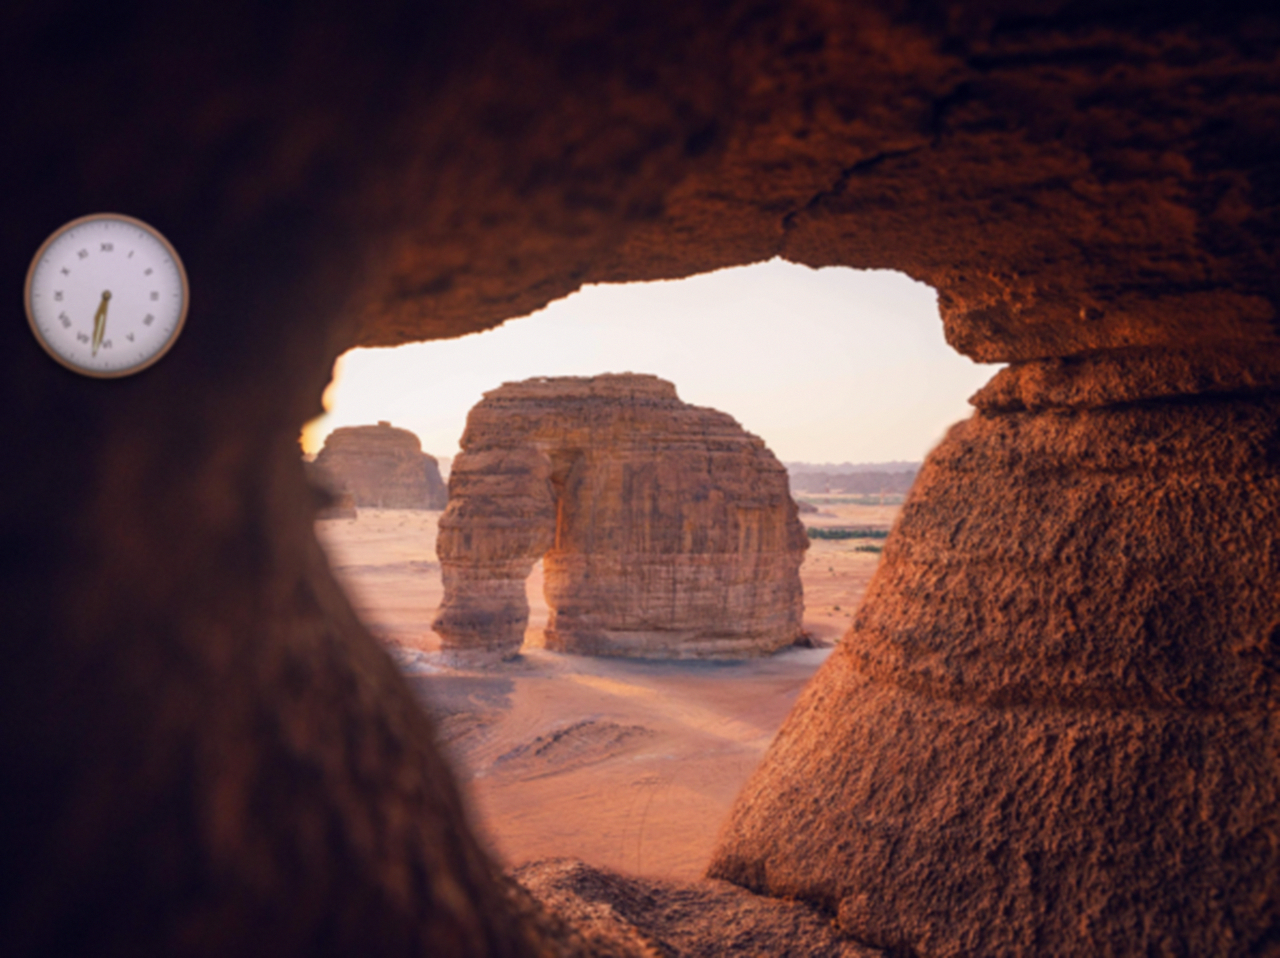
6:32
